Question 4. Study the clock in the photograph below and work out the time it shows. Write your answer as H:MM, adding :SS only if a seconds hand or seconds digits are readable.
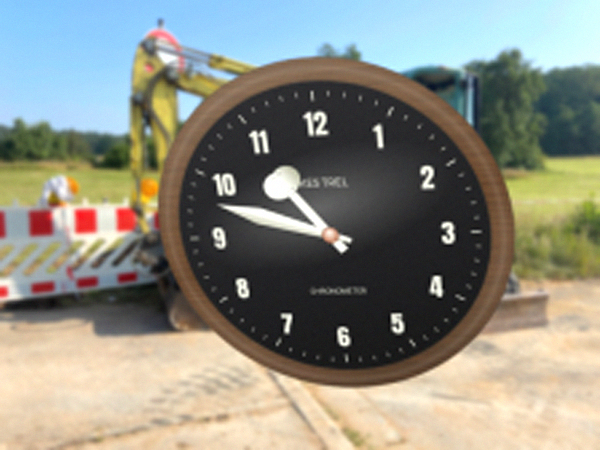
10:48
